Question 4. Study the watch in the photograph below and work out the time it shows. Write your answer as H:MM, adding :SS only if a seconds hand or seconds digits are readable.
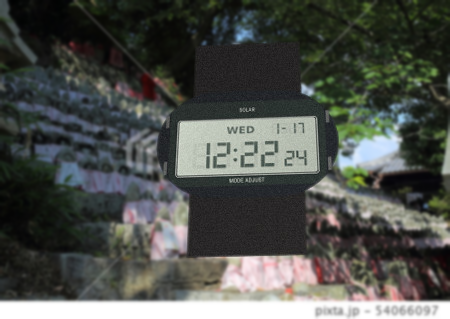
12:22:24
